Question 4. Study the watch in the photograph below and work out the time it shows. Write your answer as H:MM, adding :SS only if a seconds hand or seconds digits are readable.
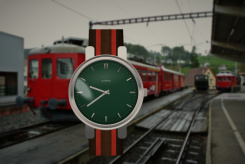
9:39
